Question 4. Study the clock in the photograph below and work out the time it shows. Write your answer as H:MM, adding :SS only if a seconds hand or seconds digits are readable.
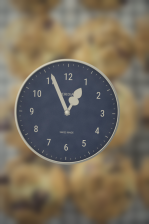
12:56
